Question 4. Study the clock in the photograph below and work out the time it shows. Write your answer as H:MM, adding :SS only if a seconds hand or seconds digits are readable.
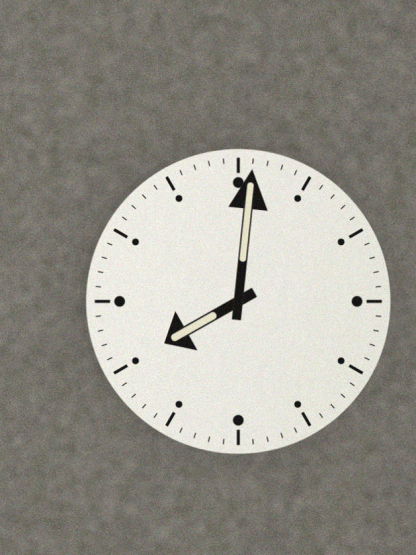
8:01
